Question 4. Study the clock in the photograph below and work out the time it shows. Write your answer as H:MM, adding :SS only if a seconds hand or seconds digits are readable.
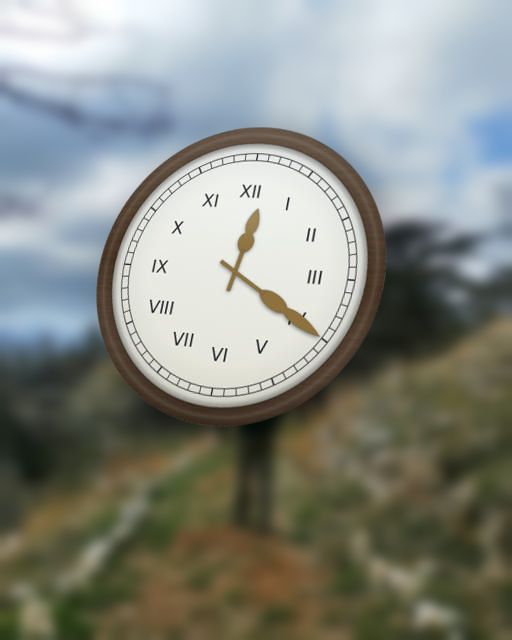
12:20
